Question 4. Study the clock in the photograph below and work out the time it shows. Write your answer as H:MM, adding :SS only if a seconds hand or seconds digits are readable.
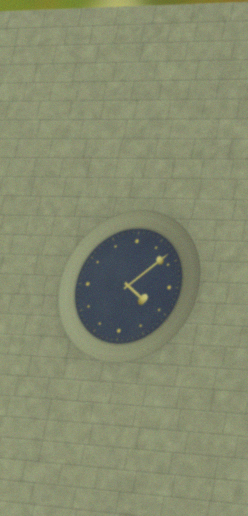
4:08
